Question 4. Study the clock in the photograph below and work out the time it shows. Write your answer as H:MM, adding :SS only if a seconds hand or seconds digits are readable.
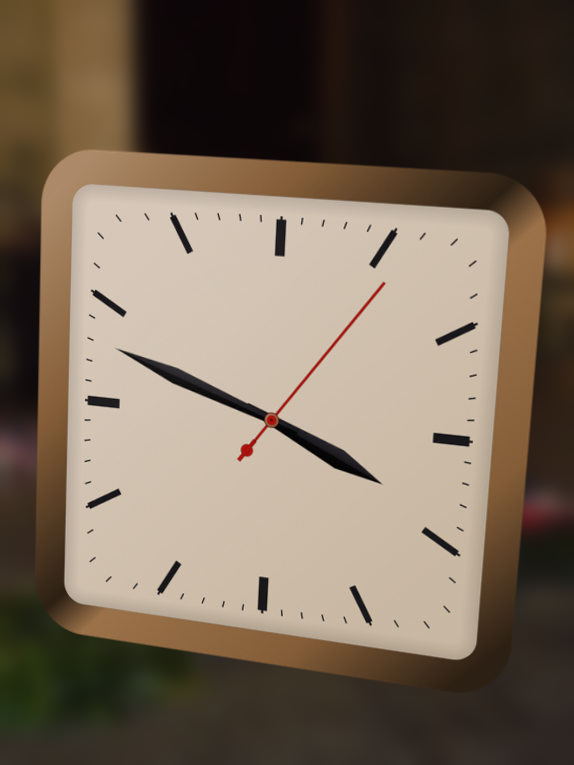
3:48:06
